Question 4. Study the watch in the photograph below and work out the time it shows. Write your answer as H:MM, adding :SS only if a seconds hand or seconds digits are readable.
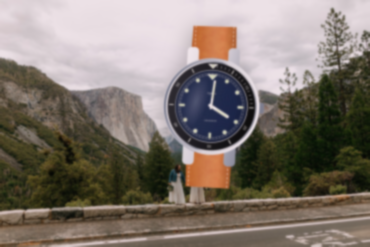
4:01
